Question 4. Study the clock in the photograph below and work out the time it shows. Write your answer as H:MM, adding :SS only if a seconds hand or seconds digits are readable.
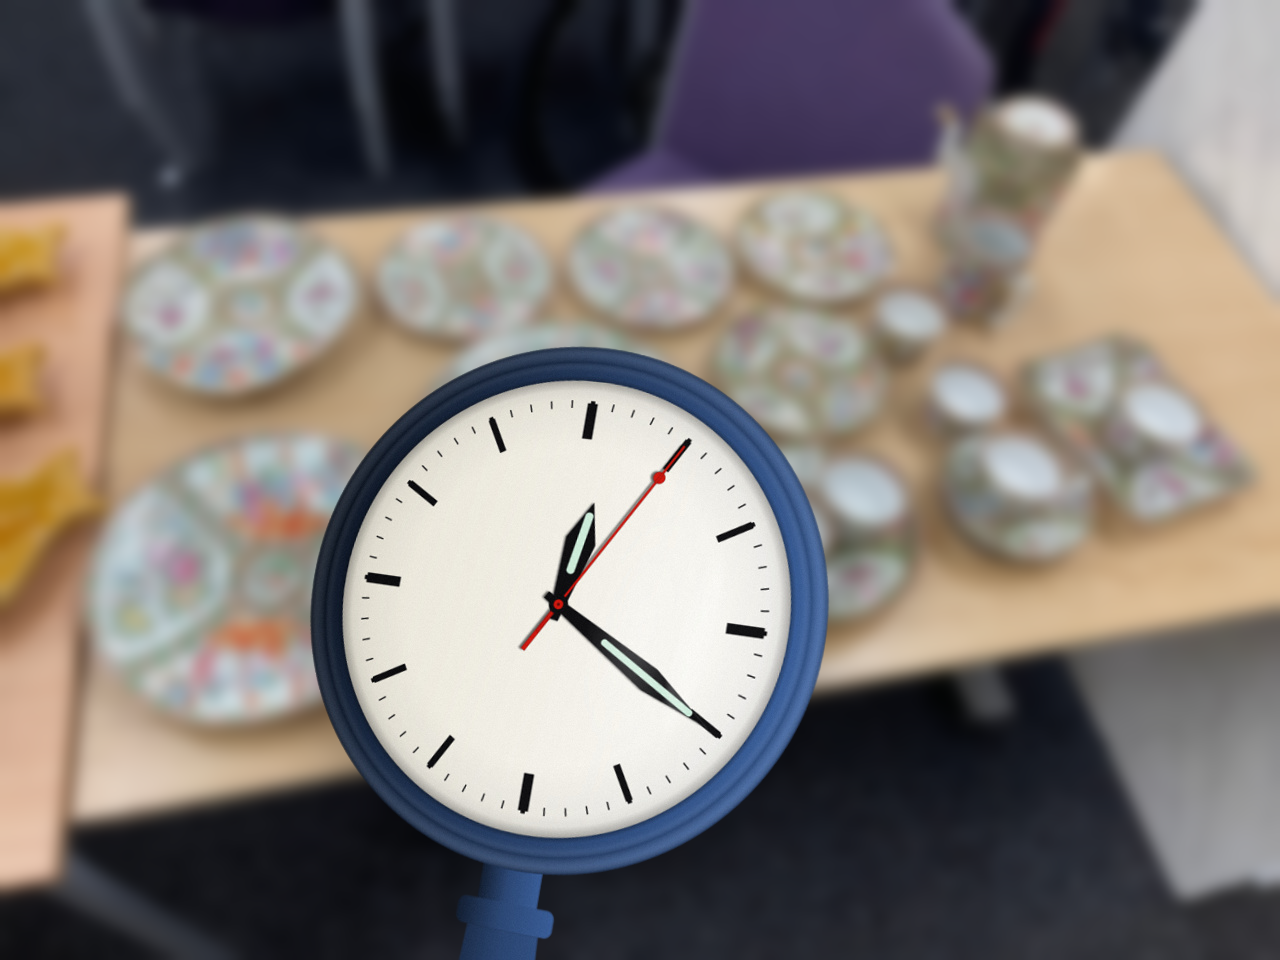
12:20:05
